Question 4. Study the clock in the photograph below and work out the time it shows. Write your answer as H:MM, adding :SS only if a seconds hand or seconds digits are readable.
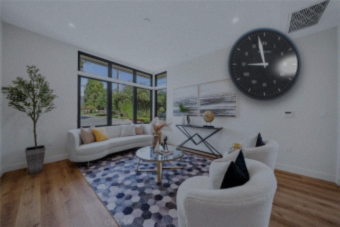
8:58
